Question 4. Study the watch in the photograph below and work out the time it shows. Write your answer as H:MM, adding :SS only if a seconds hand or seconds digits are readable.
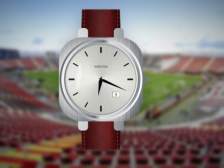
6:19
